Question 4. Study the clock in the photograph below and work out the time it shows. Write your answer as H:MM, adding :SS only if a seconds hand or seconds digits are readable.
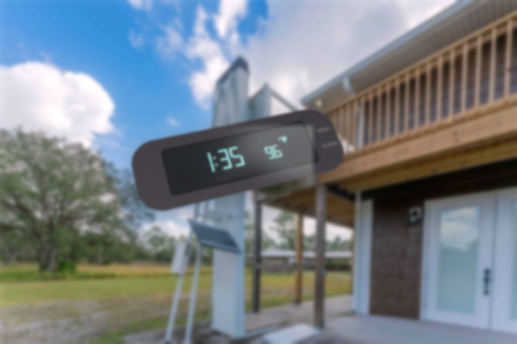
1:35
